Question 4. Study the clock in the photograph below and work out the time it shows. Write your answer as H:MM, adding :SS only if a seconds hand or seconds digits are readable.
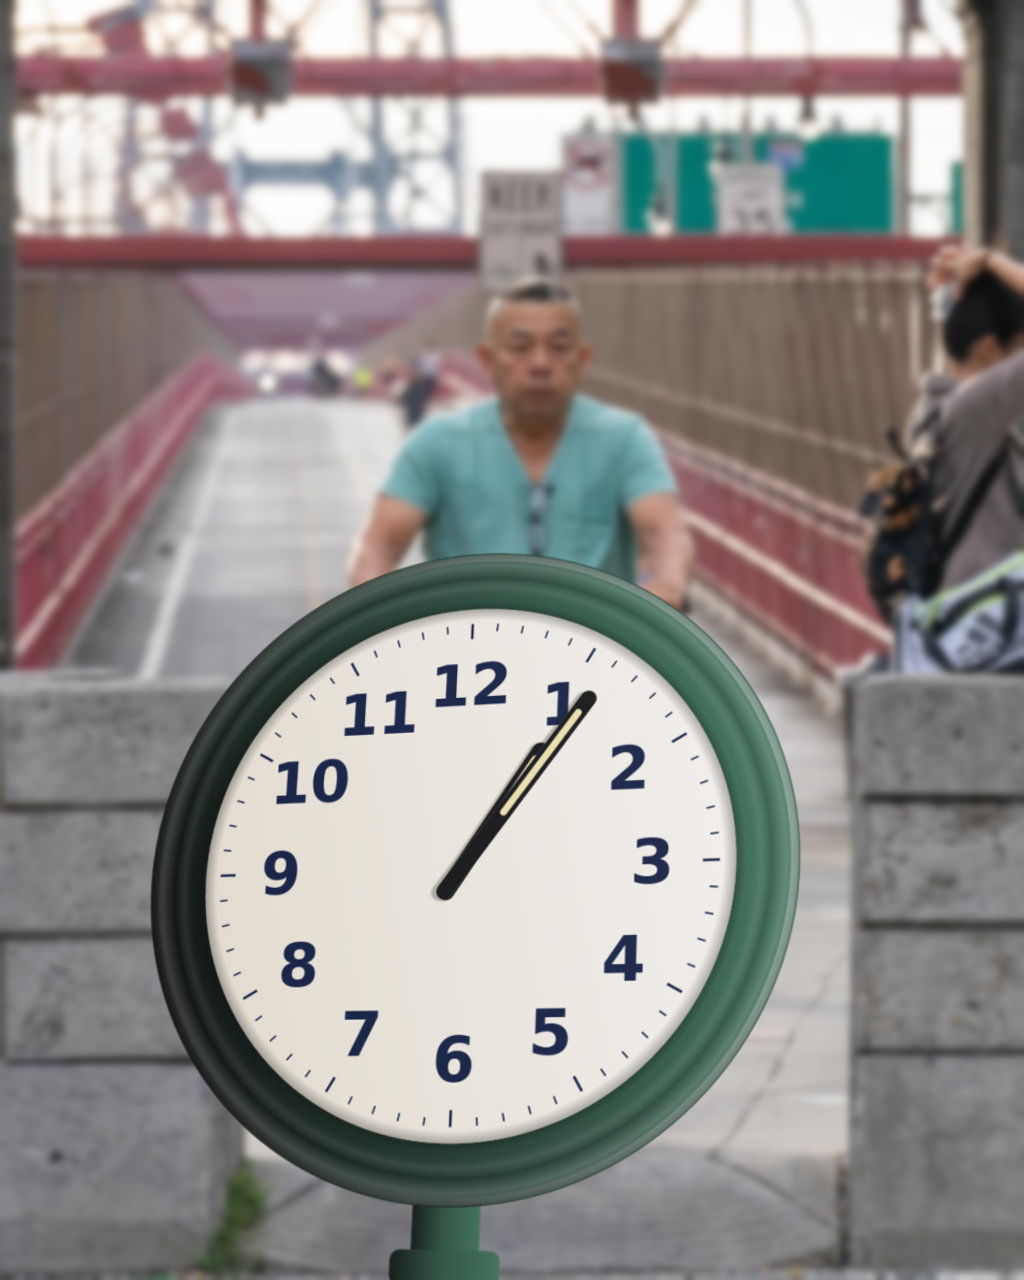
1:06
